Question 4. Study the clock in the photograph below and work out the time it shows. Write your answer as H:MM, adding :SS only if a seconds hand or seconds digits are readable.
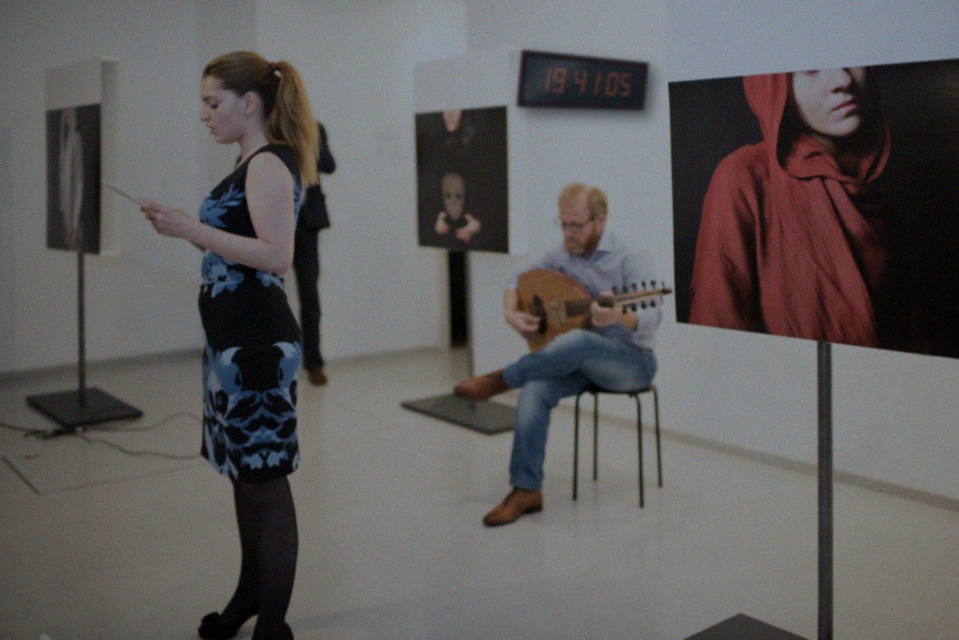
19:41:05
